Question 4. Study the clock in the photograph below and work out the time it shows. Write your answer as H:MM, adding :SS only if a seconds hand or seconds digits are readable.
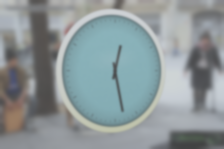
12:28
